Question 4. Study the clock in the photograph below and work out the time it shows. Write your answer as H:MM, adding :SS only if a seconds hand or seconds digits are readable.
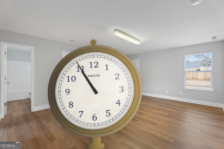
10:55
